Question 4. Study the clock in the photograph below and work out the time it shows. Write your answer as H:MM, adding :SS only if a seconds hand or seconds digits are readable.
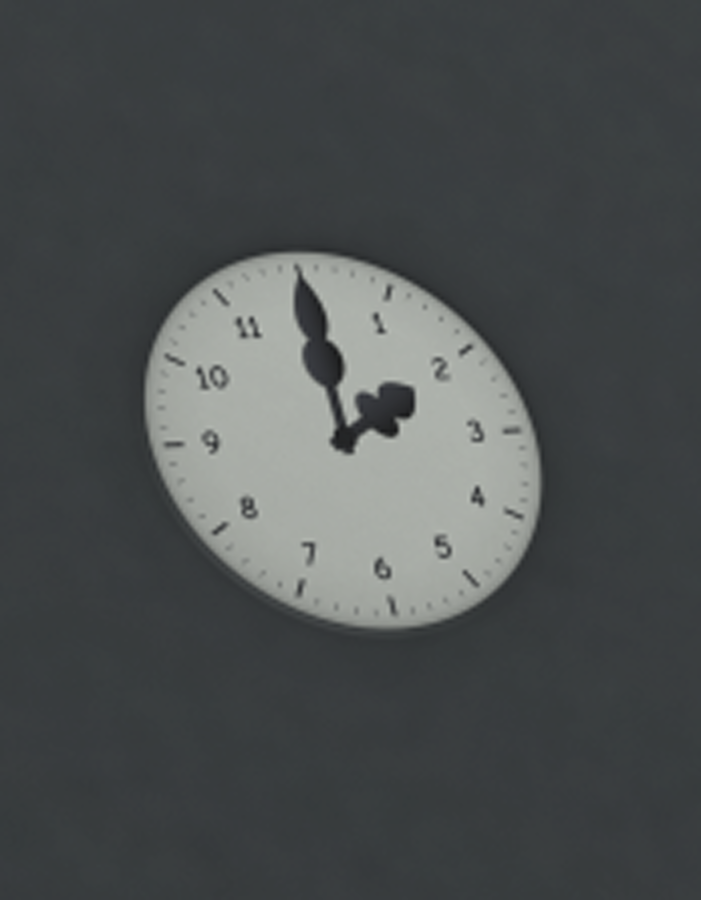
2:00
